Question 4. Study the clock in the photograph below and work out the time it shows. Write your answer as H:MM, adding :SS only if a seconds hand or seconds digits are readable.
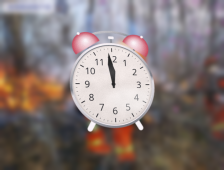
11:59
